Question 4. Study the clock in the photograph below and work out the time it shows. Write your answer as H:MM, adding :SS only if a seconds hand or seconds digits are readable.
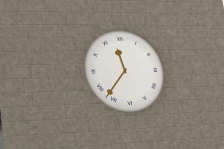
11:37
